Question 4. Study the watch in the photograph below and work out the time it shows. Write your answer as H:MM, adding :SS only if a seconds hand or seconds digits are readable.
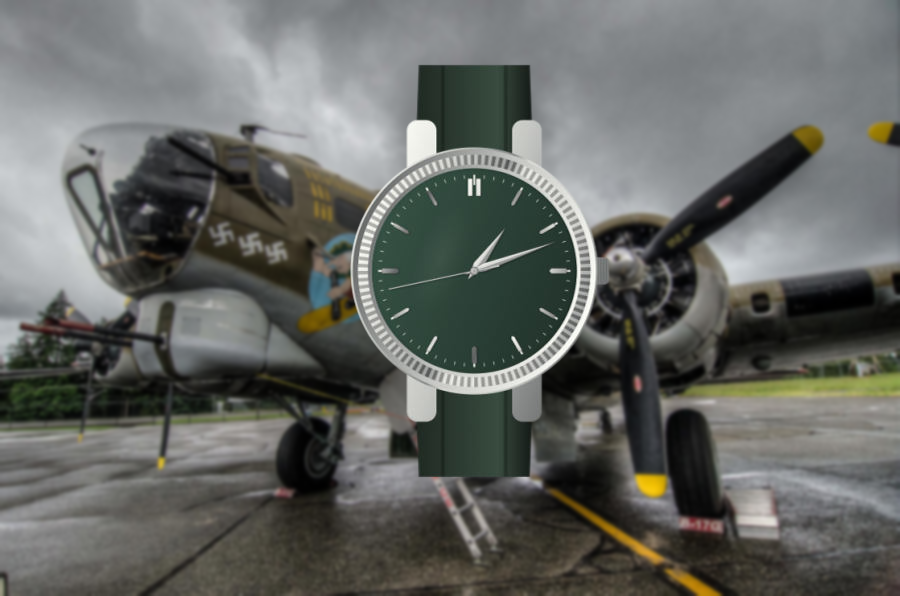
1:11:43
